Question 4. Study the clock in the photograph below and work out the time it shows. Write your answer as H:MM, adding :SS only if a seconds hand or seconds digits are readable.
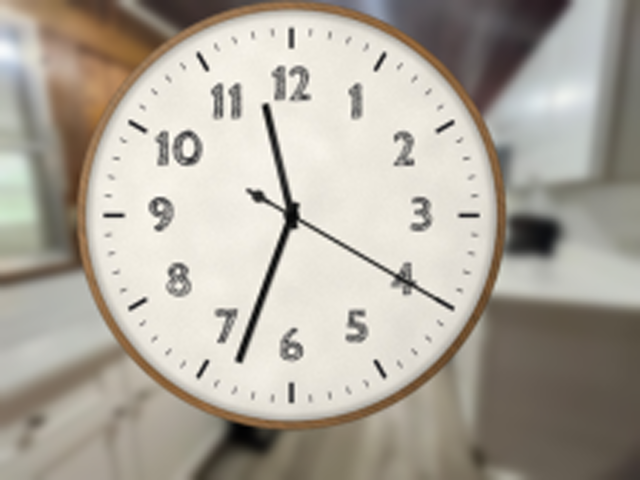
11:33:20
